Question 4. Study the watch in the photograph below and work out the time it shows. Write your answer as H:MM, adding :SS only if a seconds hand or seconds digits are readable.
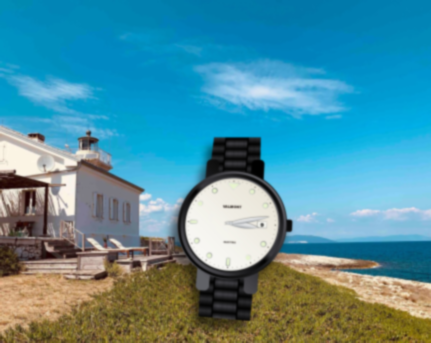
3:13
